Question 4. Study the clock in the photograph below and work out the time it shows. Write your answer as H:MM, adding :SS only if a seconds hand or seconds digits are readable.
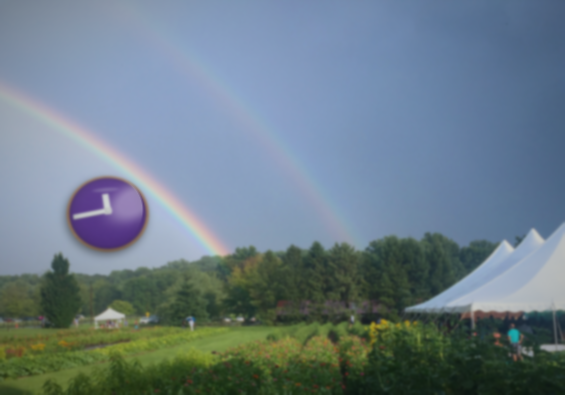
11:43
